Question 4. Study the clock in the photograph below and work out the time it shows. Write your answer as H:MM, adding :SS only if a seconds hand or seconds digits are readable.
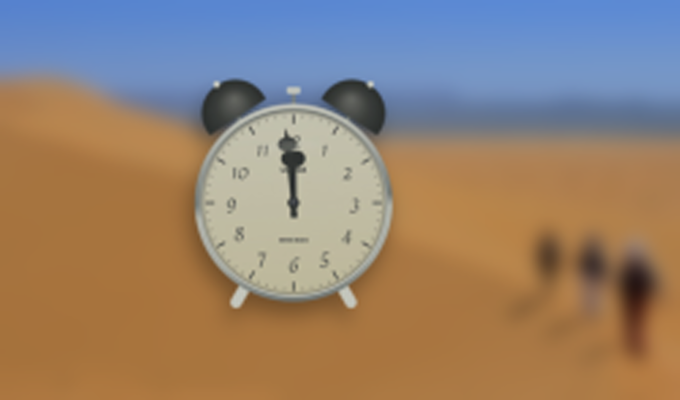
11:59
